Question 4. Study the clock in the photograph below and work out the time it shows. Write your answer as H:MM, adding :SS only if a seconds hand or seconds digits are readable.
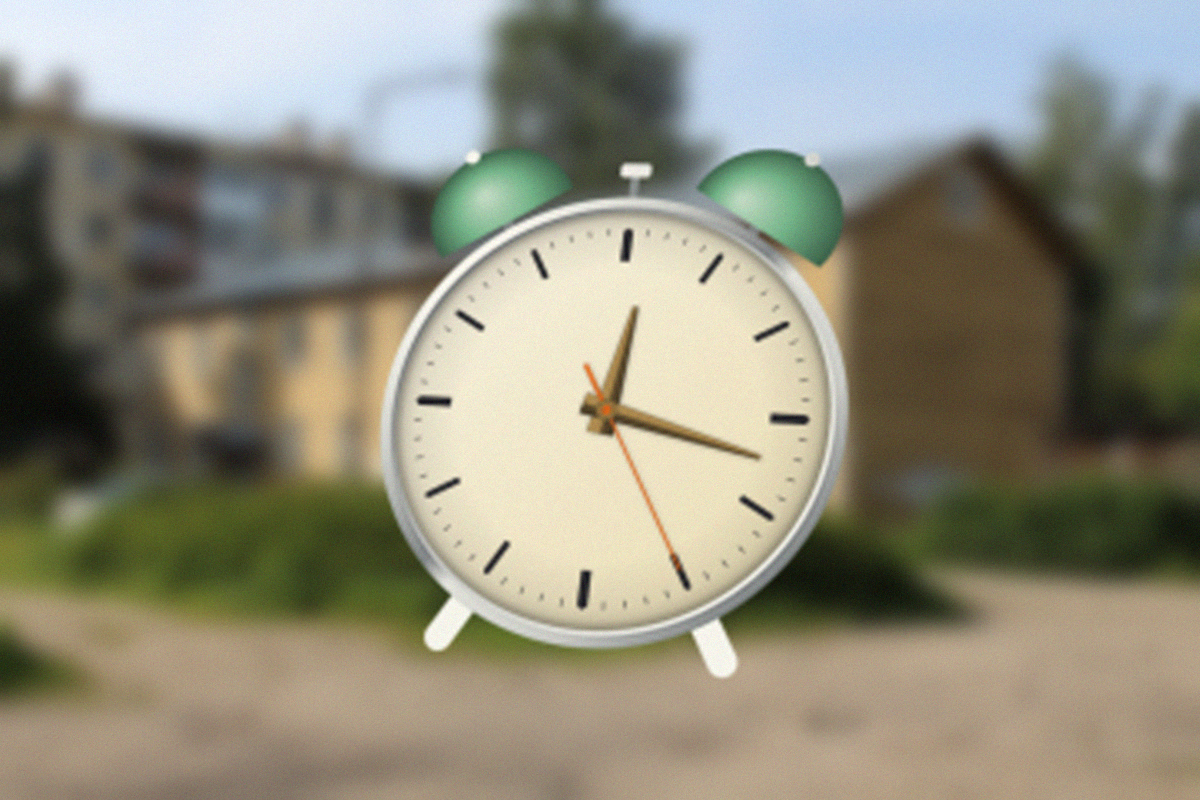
12:17:25
